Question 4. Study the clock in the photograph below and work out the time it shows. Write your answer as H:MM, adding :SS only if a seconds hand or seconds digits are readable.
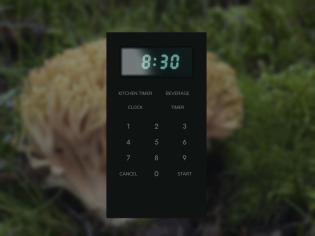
8:30
